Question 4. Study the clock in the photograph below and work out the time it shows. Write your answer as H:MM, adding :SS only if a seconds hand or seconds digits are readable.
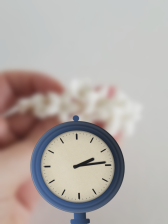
2:14
